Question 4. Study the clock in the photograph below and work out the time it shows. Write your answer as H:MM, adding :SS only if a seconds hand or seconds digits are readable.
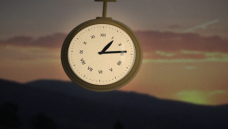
1:14
